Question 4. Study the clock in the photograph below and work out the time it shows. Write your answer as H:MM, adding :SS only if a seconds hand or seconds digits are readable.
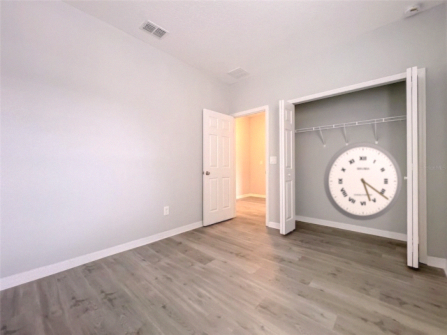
5:21
